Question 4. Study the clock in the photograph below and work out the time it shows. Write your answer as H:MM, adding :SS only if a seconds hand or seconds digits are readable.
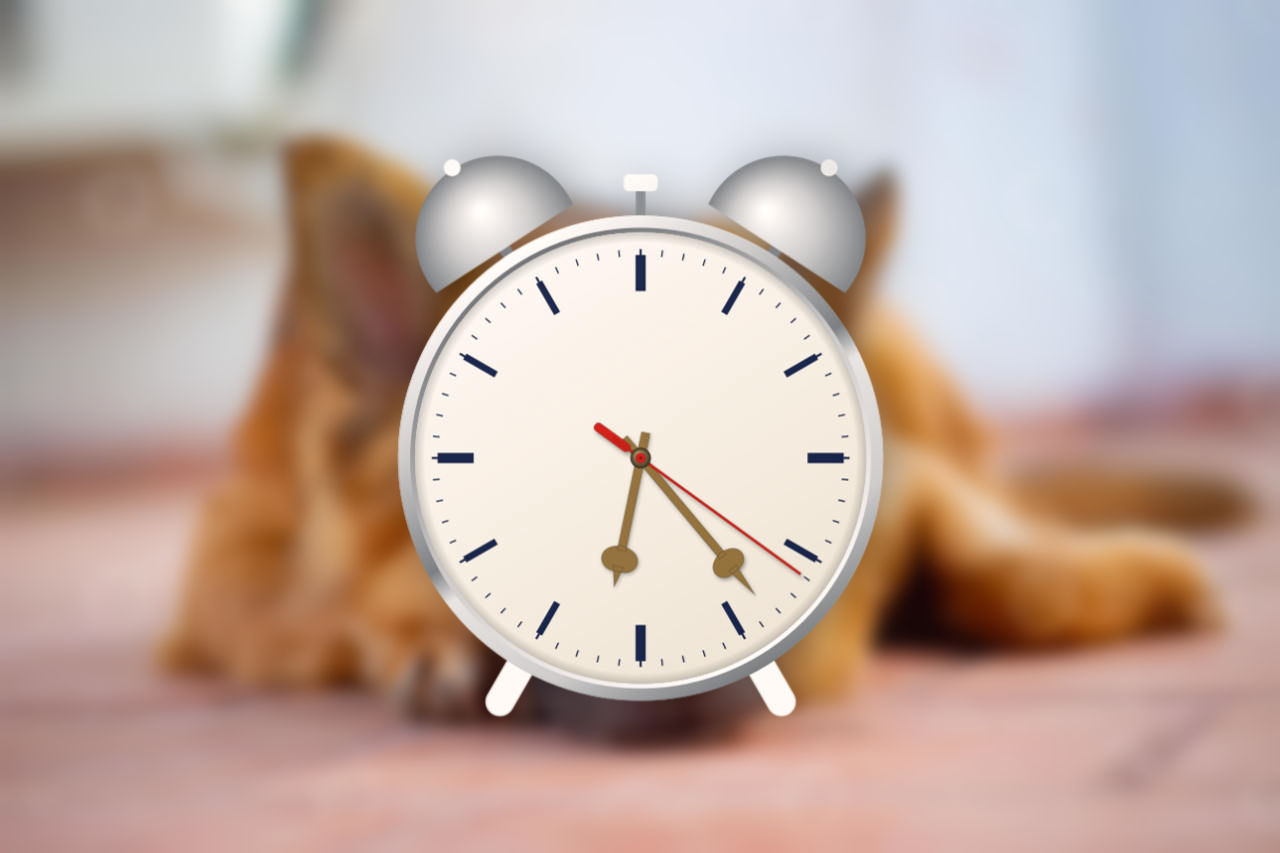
6:23:21
